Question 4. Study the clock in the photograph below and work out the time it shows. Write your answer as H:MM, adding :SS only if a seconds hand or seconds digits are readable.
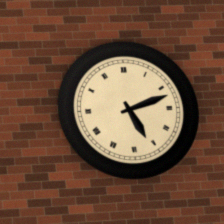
5:12
